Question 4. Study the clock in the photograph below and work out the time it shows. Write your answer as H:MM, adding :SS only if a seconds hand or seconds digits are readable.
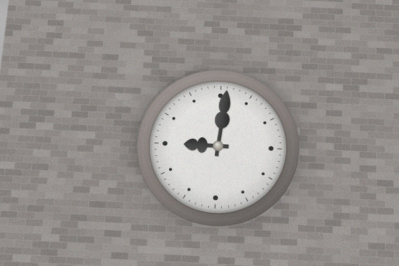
9:01
